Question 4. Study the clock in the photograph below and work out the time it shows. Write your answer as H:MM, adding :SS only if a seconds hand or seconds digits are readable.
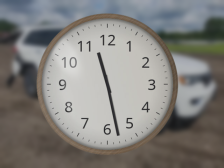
11:28
